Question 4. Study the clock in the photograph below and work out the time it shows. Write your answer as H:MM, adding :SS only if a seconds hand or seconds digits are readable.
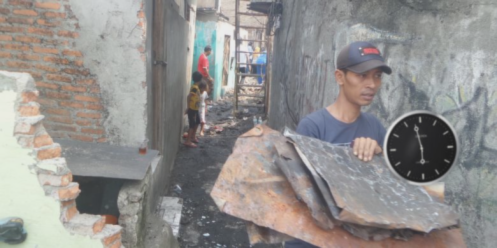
5:58
